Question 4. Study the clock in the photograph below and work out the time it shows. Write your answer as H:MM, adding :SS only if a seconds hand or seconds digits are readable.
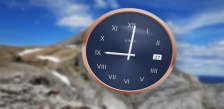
9:01
